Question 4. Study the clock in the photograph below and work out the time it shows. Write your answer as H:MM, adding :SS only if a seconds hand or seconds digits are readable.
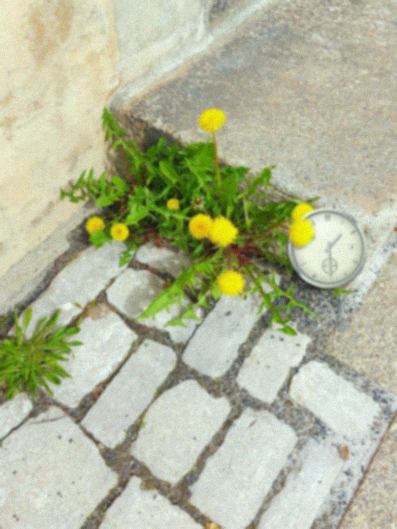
1:30
